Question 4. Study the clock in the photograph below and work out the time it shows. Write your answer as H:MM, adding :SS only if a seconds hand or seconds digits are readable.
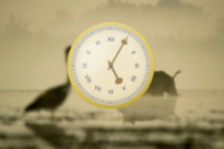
5:05
